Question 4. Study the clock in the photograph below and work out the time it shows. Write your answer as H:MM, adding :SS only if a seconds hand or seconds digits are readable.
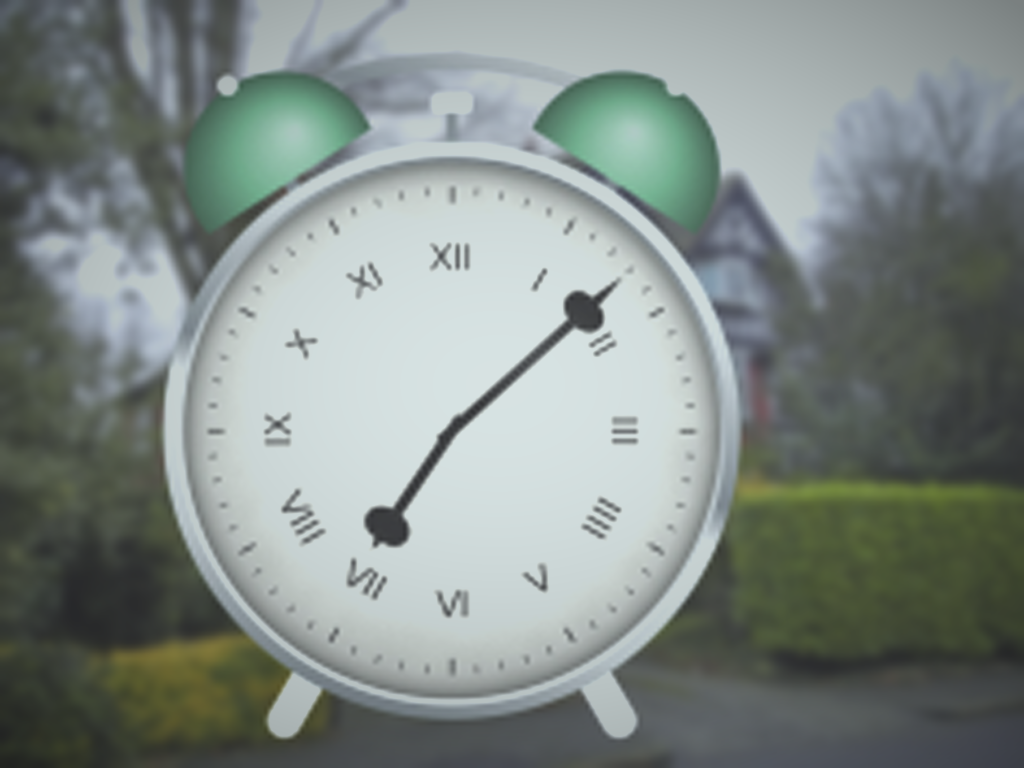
7:08
